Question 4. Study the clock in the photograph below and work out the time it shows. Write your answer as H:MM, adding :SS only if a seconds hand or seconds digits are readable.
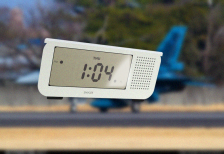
1:04
